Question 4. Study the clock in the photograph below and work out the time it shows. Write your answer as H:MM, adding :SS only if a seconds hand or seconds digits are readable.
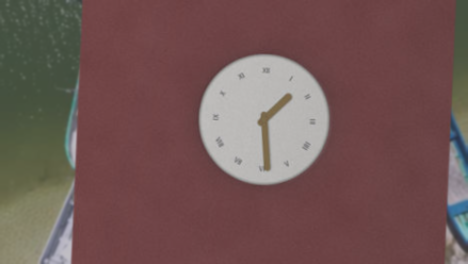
1:29
